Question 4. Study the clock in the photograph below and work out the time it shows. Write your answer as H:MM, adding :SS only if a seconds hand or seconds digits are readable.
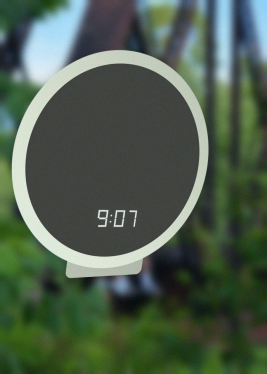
9:07
